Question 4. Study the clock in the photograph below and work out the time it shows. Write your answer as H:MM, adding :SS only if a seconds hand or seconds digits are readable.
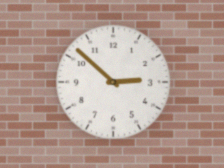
2:52
